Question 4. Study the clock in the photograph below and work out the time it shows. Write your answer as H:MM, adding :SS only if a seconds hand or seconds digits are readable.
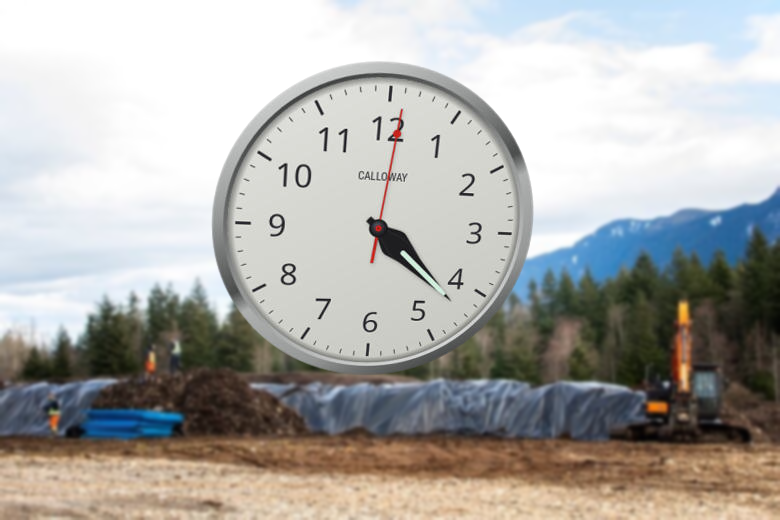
4:22:01
